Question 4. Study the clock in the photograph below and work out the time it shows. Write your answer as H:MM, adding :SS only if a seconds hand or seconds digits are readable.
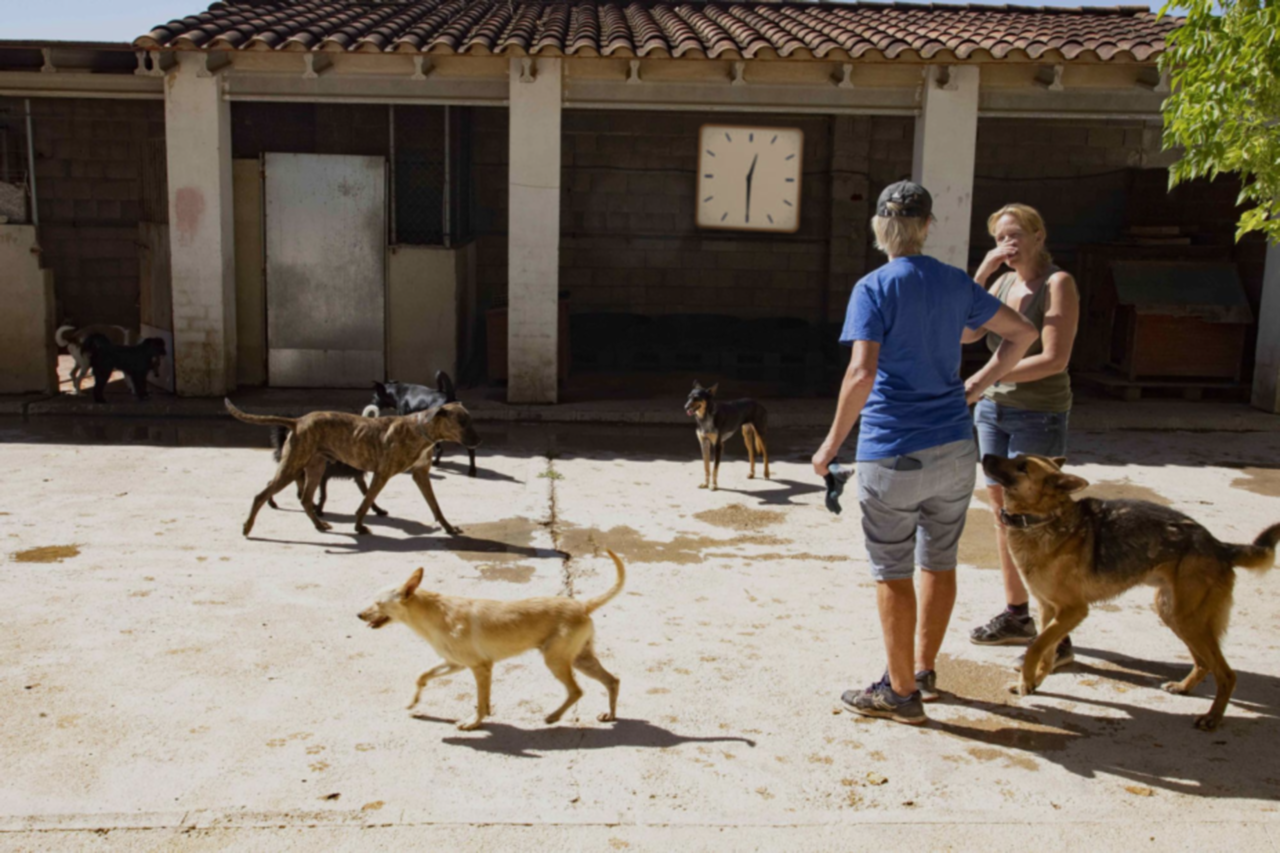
12:30
